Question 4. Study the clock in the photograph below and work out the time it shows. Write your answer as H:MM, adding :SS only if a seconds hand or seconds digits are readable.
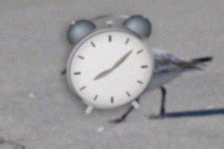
8:08
